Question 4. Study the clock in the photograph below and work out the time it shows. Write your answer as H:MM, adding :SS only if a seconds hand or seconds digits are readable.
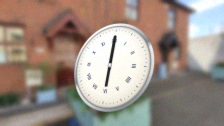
6:00
